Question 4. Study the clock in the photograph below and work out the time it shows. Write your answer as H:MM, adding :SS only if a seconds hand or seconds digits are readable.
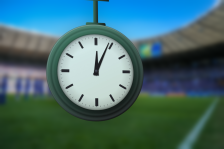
12:04
